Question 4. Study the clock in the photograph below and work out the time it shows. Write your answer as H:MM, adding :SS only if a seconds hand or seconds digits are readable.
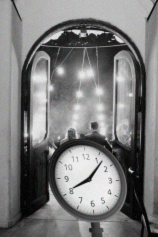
8:07
